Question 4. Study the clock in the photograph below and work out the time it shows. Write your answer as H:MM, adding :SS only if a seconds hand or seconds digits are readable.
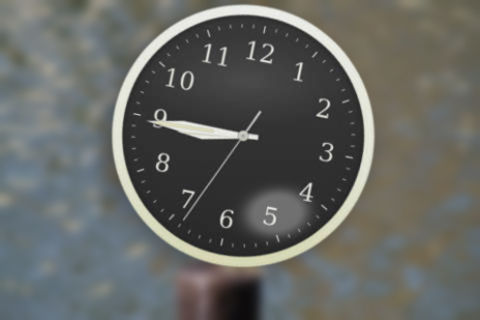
8:44:34
